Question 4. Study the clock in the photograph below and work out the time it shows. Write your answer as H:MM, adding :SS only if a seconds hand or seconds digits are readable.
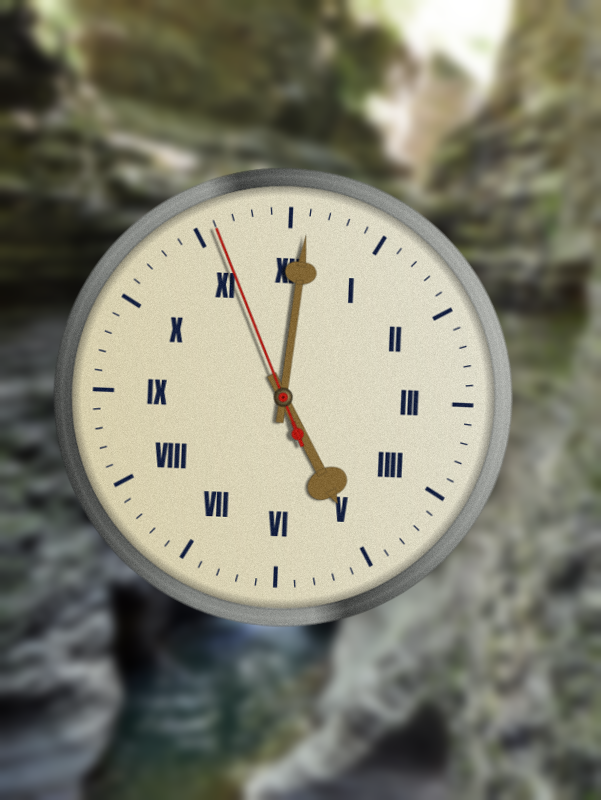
5:00:56
